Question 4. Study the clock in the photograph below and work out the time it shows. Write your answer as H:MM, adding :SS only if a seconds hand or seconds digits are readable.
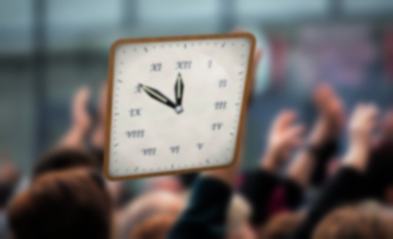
11:51
